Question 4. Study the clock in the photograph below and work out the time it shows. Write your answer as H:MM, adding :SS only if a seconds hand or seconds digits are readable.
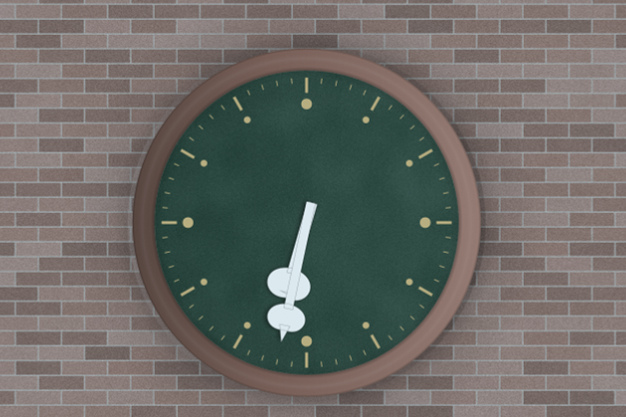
6:32
